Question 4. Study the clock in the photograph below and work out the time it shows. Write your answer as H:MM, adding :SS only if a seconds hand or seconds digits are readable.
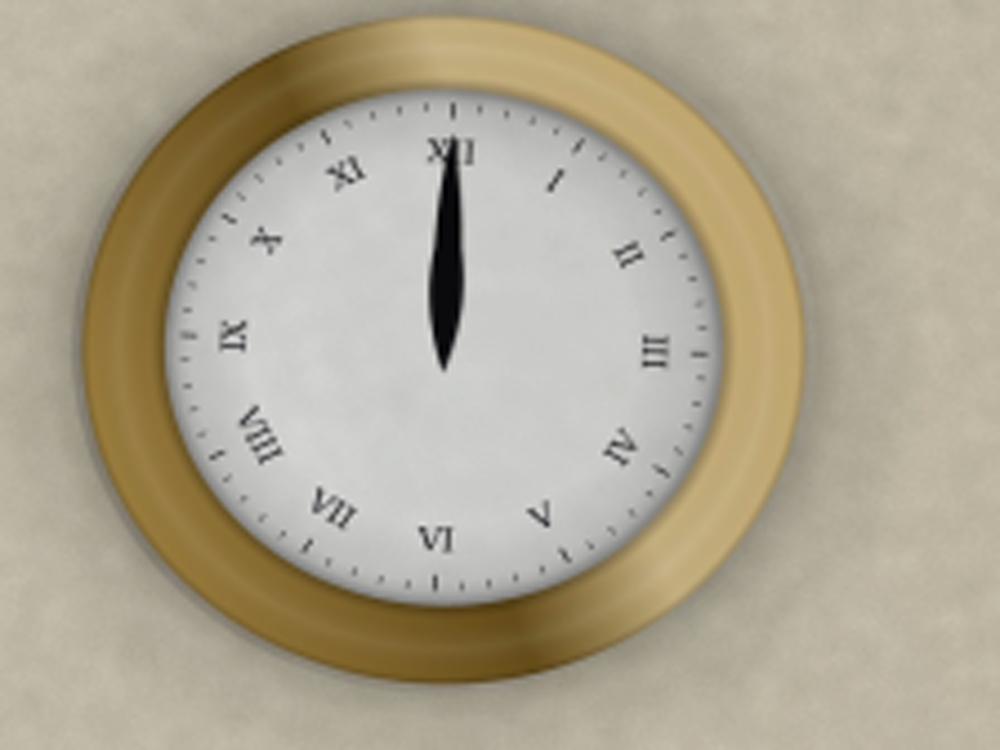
12:00
